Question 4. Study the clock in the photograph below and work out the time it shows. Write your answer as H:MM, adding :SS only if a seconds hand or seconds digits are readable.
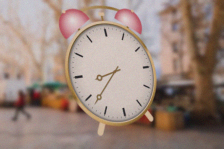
8:38
